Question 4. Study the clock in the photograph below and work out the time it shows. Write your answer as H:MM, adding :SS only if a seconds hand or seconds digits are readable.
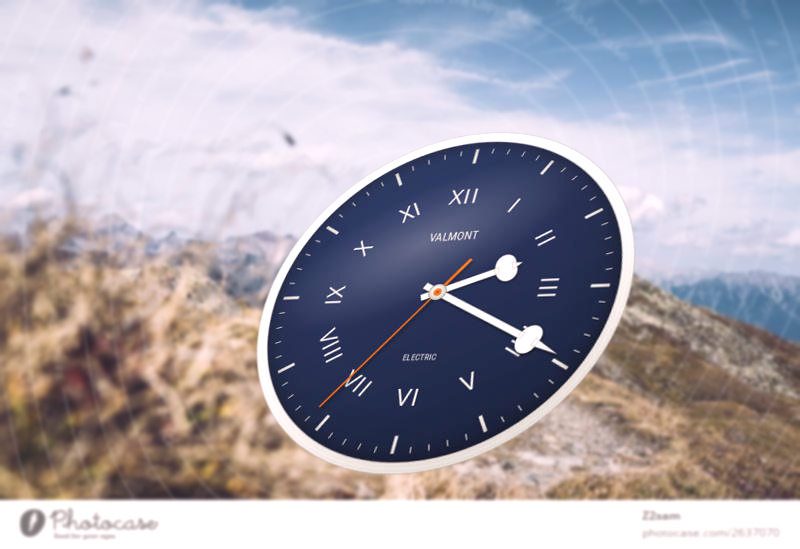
2:19:36
